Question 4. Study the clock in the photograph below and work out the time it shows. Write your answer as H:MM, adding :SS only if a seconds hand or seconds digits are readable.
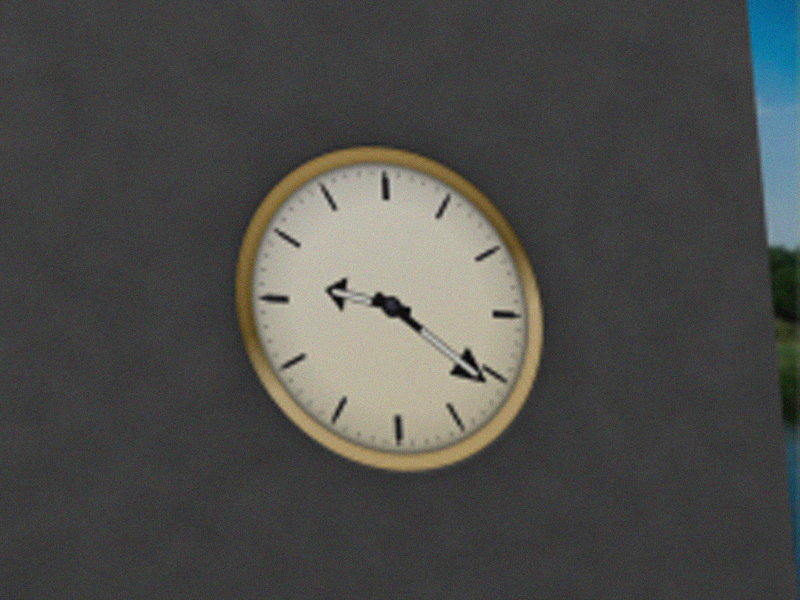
9:21
